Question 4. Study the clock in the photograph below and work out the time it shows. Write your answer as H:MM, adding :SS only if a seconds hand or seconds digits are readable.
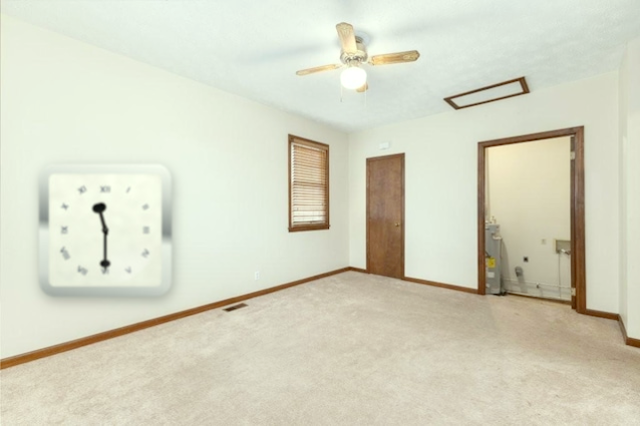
11:30
